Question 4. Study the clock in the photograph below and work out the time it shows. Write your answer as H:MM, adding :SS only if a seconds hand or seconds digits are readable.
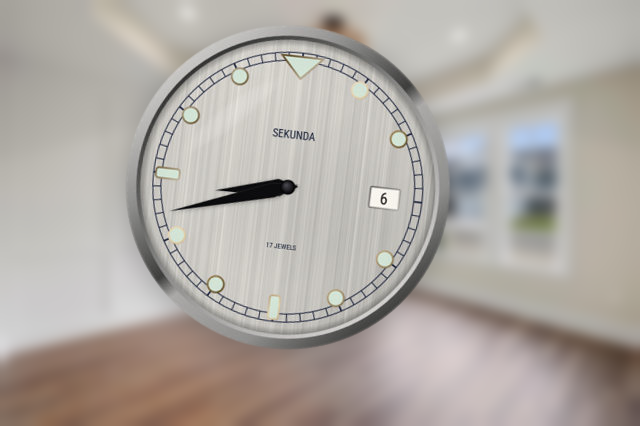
8:42
